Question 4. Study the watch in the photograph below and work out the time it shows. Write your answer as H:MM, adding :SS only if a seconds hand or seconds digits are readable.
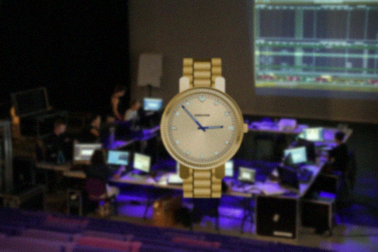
2:53
